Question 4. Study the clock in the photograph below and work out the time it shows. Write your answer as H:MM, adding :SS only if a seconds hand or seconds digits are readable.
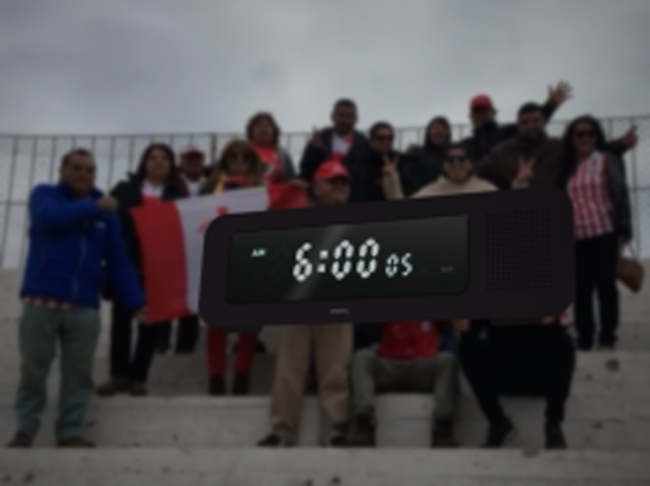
6:00:05
